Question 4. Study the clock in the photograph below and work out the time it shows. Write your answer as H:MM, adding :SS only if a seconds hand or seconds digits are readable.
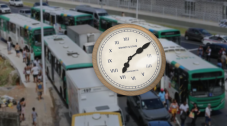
7:10
